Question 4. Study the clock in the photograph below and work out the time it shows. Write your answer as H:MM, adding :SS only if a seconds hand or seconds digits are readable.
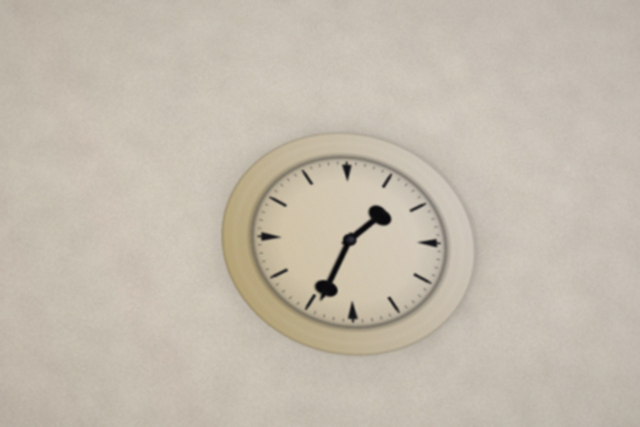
1:34
